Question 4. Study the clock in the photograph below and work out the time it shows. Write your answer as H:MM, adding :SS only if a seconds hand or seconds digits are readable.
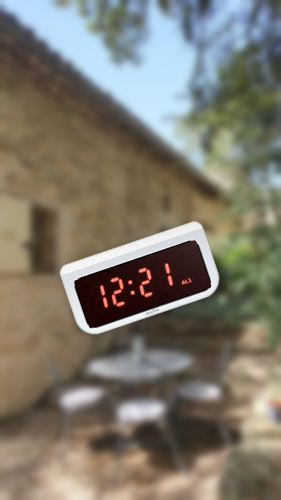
12:21
